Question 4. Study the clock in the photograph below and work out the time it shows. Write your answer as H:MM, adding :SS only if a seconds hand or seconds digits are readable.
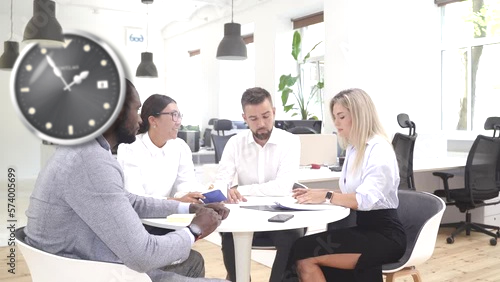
1:55
